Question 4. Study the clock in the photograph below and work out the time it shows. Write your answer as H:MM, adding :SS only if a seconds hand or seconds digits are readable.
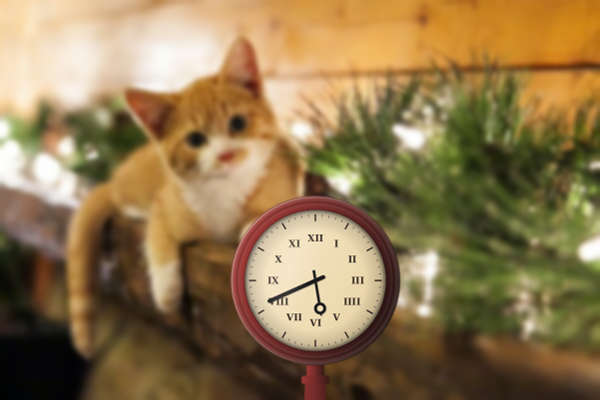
5:41
